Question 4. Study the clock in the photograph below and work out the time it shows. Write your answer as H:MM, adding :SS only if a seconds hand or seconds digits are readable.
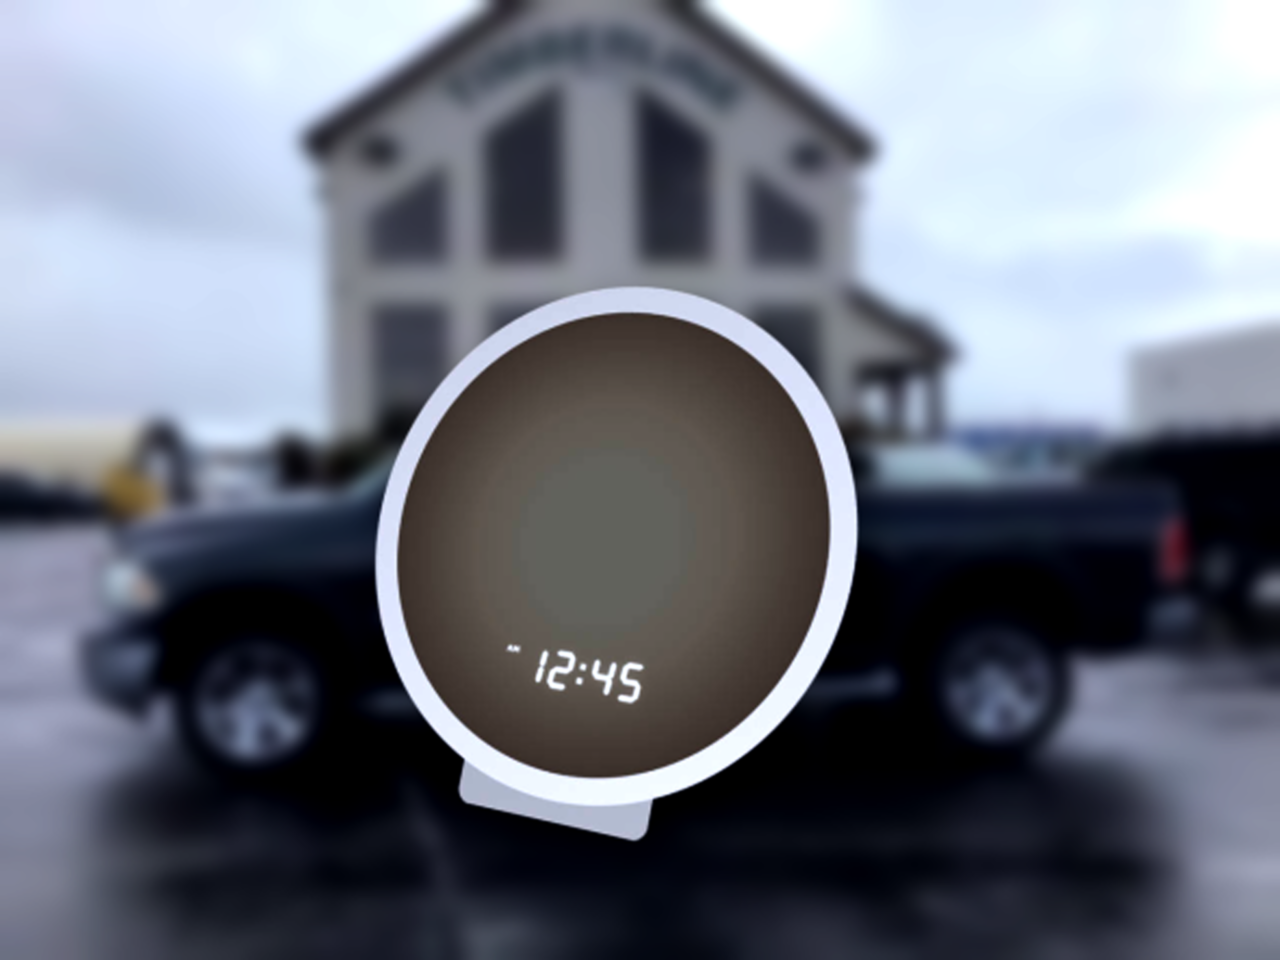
12:45
